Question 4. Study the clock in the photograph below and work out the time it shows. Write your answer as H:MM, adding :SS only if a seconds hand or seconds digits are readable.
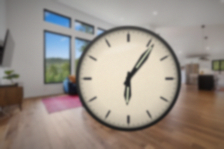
6:06
